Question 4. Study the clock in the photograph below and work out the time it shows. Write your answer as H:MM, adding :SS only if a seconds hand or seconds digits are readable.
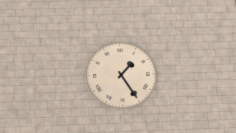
1:25
